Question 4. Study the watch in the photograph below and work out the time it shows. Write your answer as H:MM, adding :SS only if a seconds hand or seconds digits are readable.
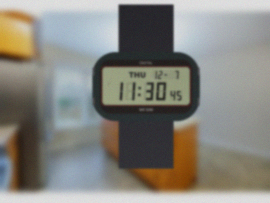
11:30
